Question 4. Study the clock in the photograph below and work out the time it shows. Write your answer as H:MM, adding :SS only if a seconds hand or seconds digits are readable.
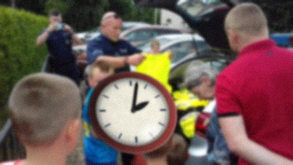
2:02
